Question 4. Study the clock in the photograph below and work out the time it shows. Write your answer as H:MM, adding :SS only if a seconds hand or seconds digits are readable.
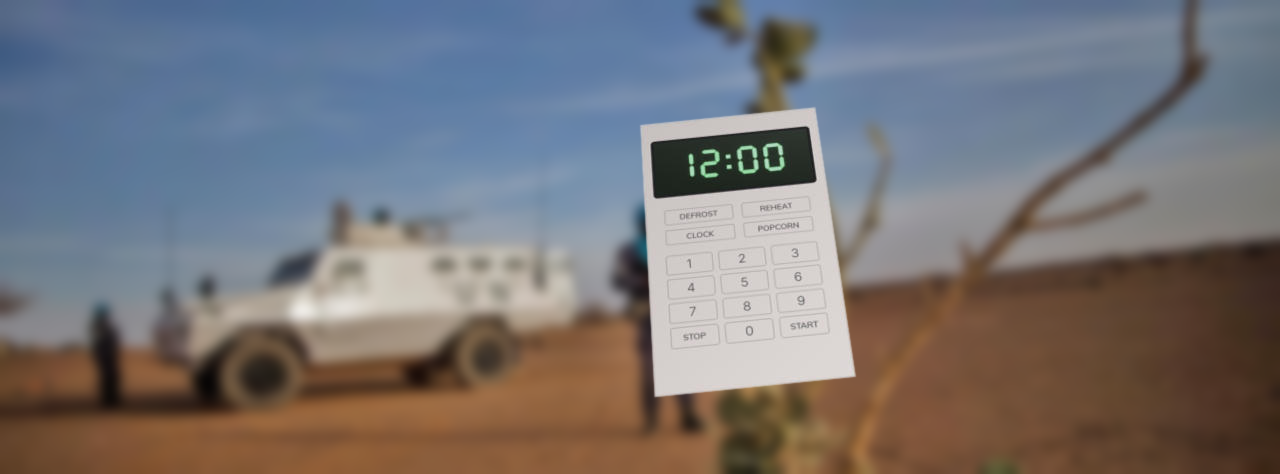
12:00
